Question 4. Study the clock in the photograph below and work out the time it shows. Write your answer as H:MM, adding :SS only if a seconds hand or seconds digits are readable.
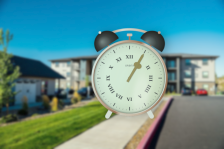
1:05
